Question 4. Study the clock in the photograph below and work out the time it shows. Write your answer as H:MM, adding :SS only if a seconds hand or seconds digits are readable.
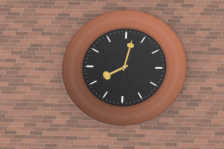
8:02
